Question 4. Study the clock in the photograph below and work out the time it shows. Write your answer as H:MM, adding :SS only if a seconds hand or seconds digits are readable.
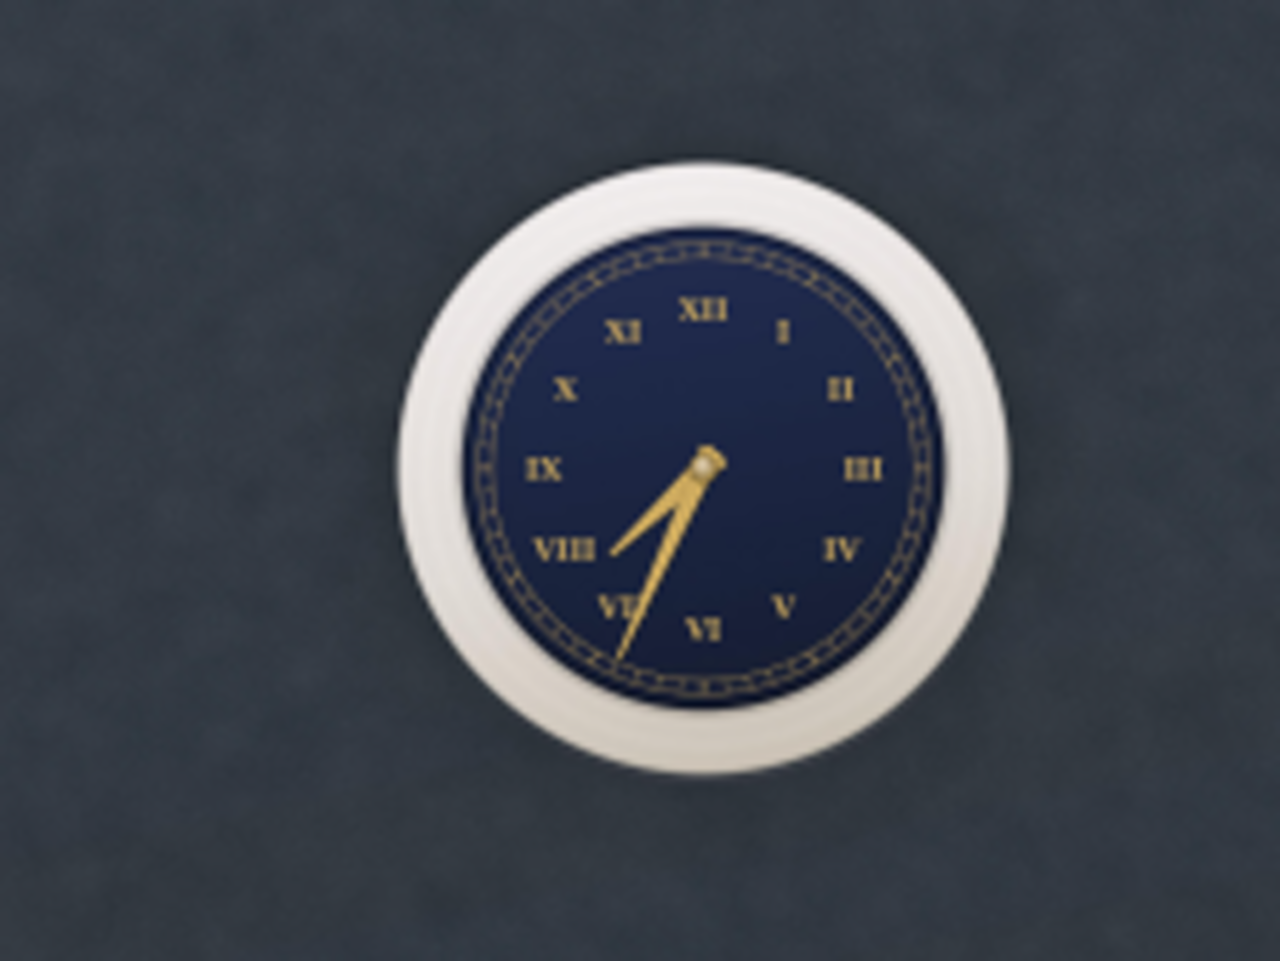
7:34
